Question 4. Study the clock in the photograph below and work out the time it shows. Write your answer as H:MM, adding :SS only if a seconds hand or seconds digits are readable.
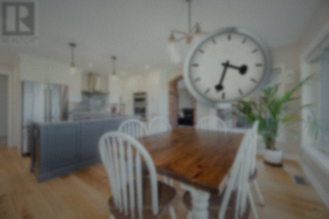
3:32
